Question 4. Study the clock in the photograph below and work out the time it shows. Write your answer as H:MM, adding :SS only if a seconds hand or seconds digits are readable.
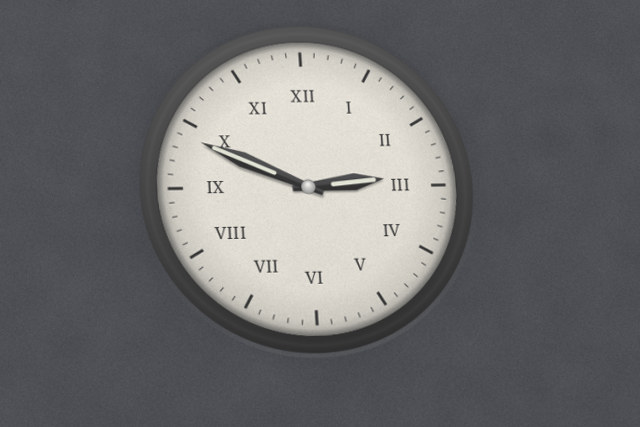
2:49
